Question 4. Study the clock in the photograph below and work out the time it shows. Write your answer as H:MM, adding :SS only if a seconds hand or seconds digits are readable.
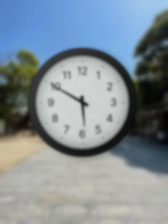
5:50
